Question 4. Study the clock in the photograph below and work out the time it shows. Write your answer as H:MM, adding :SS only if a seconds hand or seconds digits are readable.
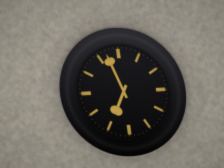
6:57
